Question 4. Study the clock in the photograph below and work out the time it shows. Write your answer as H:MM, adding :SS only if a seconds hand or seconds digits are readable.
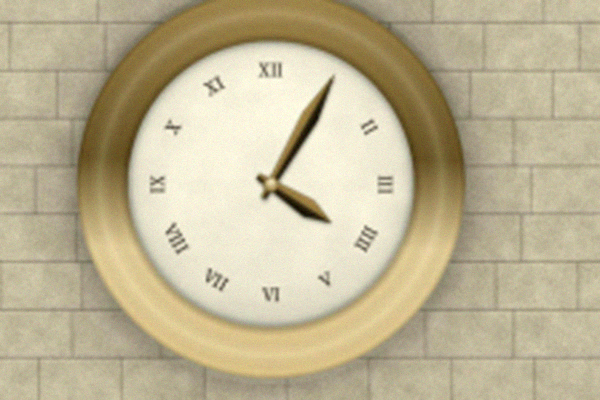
4:05
